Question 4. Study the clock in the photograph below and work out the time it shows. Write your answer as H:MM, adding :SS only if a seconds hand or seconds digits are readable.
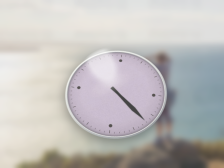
4:22
